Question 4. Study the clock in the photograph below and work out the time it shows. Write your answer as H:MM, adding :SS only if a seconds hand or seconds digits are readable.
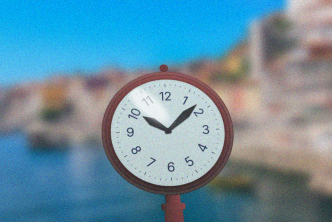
10:08
